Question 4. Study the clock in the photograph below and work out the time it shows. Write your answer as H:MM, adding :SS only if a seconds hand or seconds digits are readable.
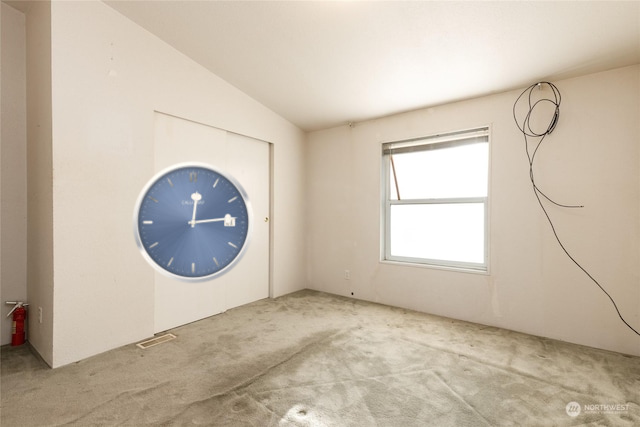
12:14
